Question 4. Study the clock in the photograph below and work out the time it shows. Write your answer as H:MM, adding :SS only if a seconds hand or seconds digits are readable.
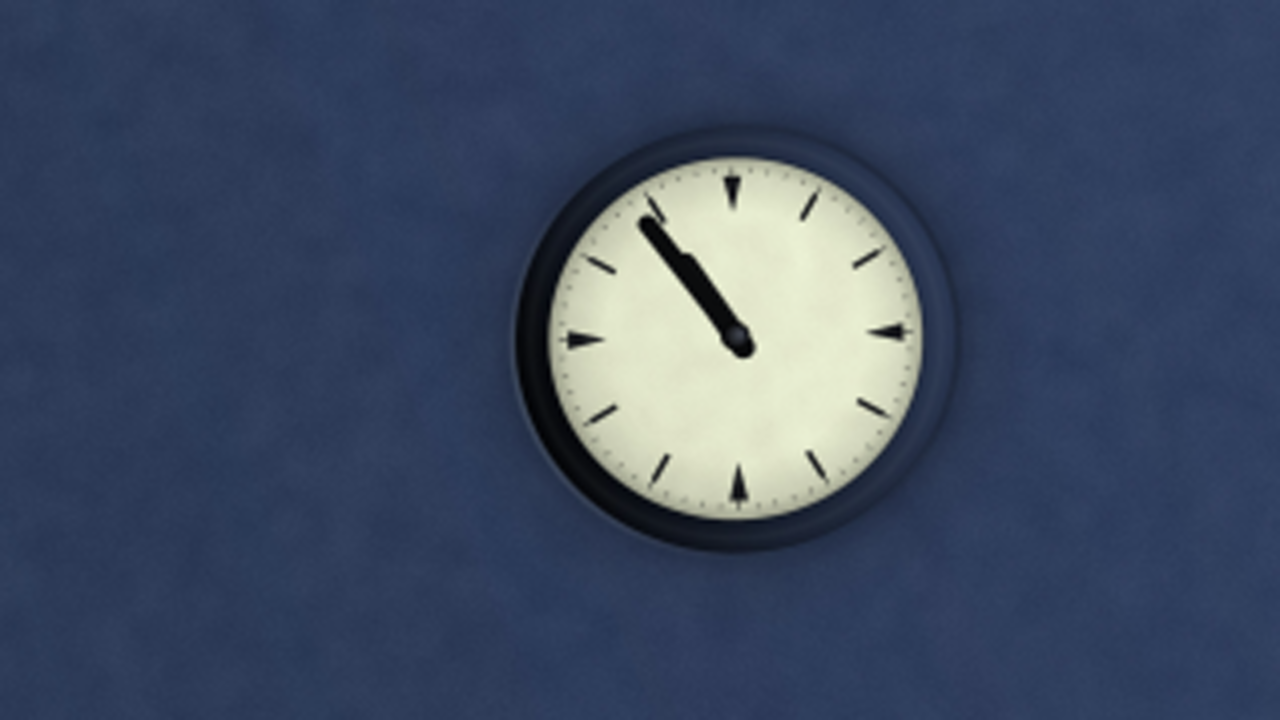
10:54
